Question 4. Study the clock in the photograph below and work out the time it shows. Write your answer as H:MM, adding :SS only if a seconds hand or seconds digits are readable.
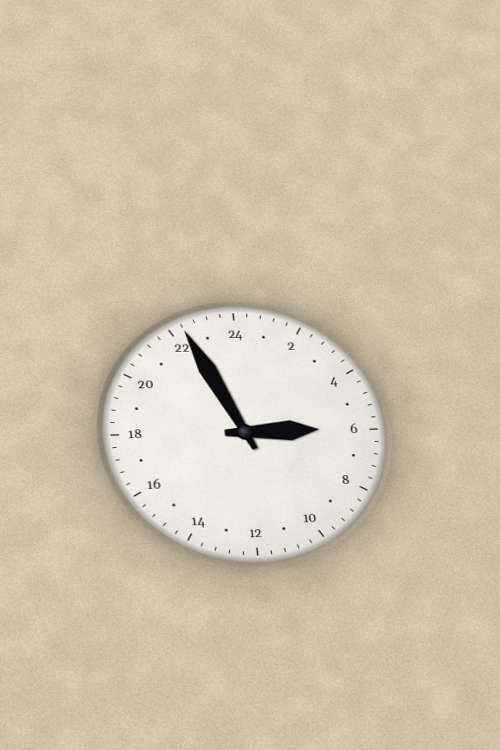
5:56
